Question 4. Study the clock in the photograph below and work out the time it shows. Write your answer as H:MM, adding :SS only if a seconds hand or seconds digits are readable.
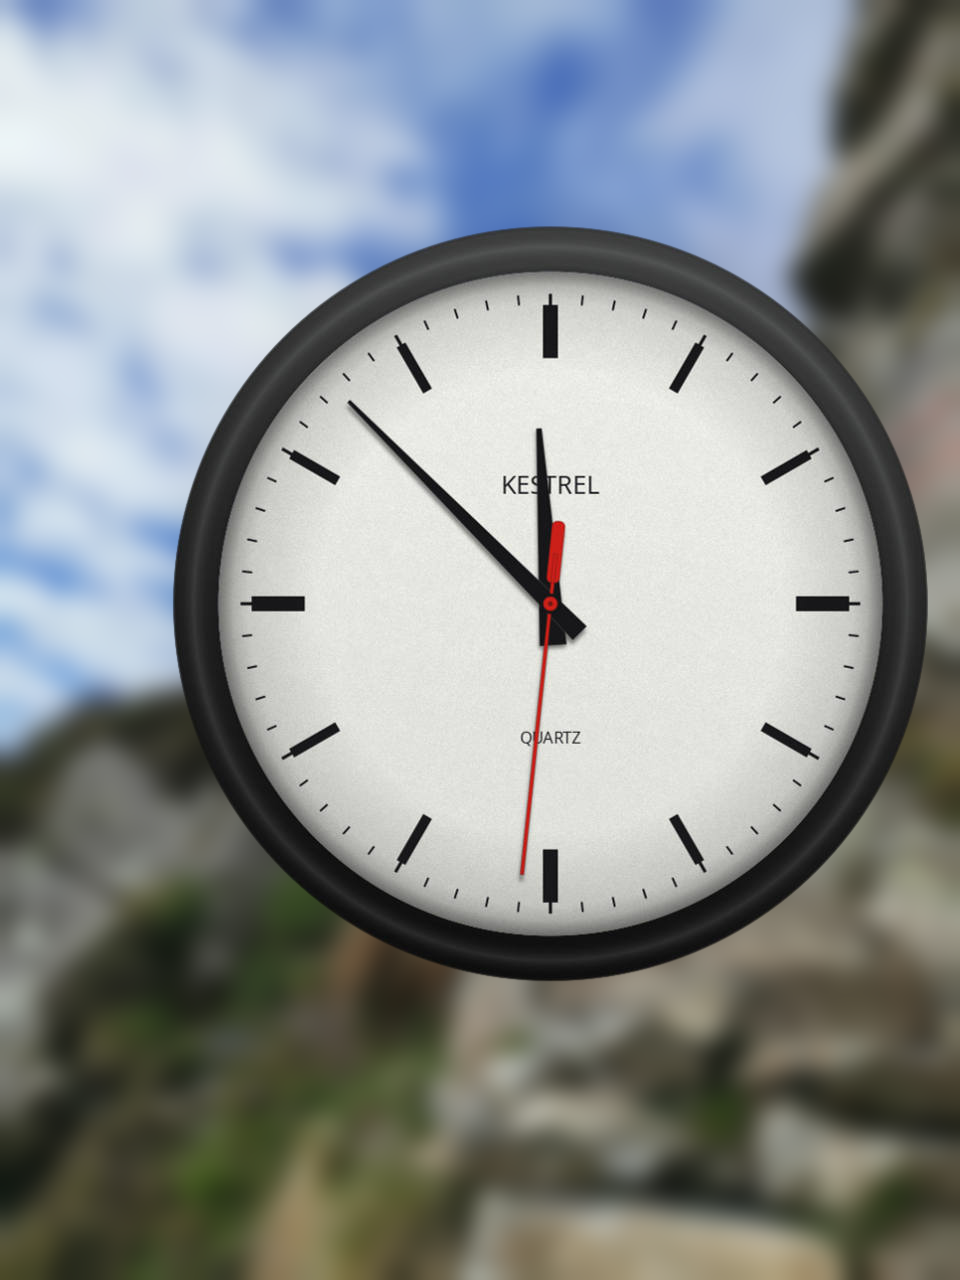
11:52:31
